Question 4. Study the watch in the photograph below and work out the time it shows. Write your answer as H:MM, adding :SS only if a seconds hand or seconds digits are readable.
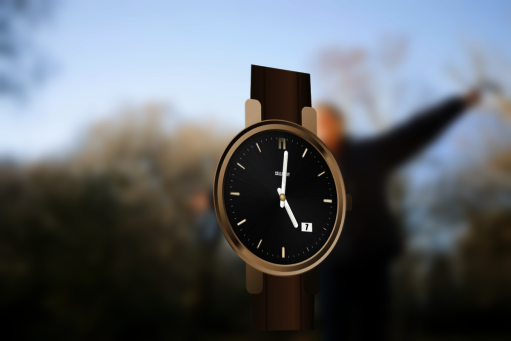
5:01
